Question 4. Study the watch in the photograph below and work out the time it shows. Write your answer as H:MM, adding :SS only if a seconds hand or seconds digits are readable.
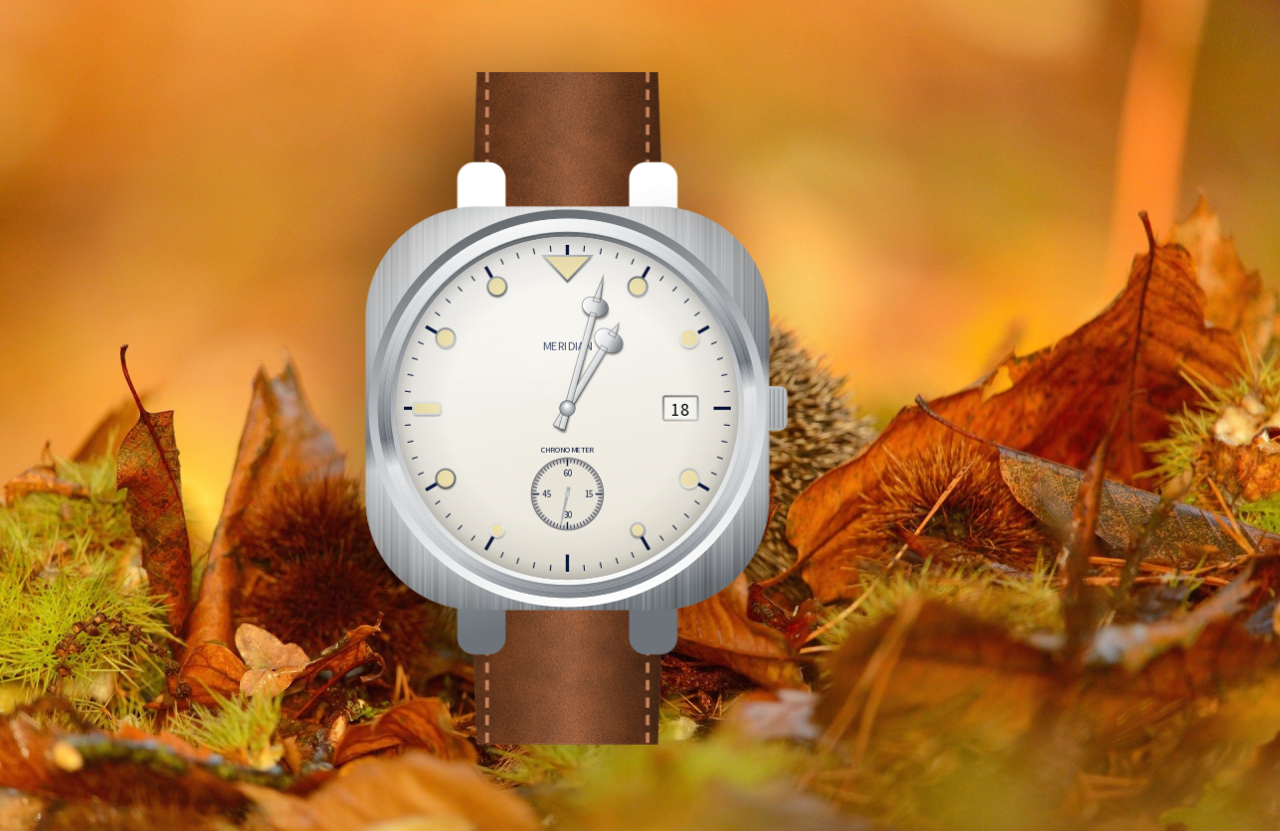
1:02:32
